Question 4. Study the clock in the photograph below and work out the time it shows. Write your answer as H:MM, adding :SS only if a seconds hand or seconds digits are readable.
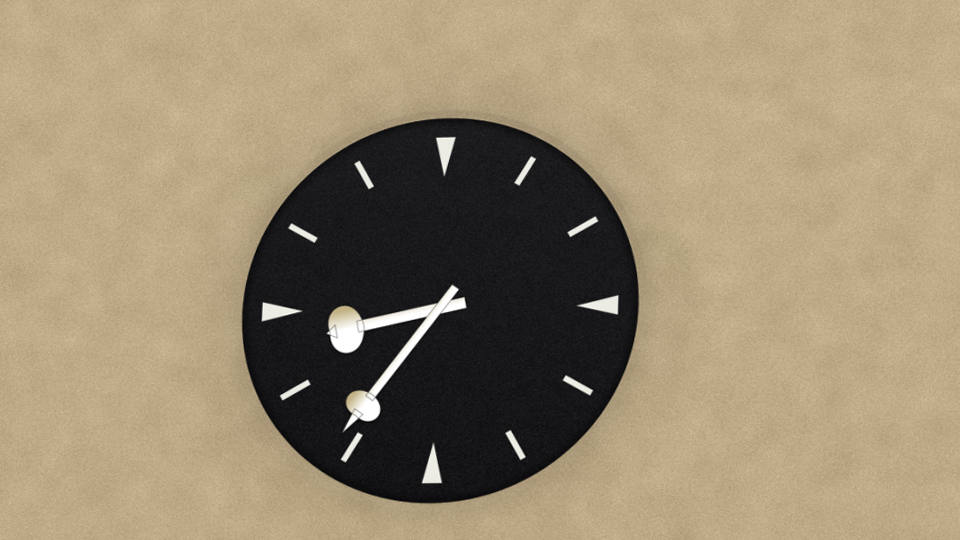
8:36
